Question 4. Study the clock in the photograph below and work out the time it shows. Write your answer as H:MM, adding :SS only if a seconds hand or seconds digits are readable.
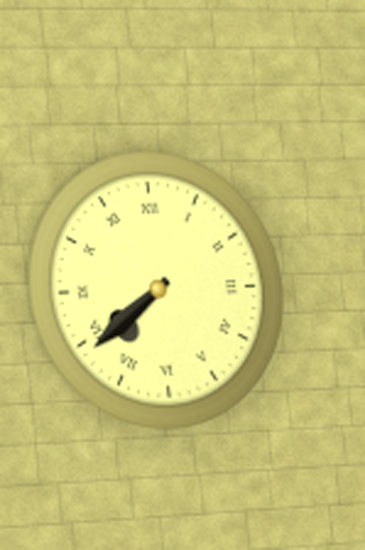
7:39
